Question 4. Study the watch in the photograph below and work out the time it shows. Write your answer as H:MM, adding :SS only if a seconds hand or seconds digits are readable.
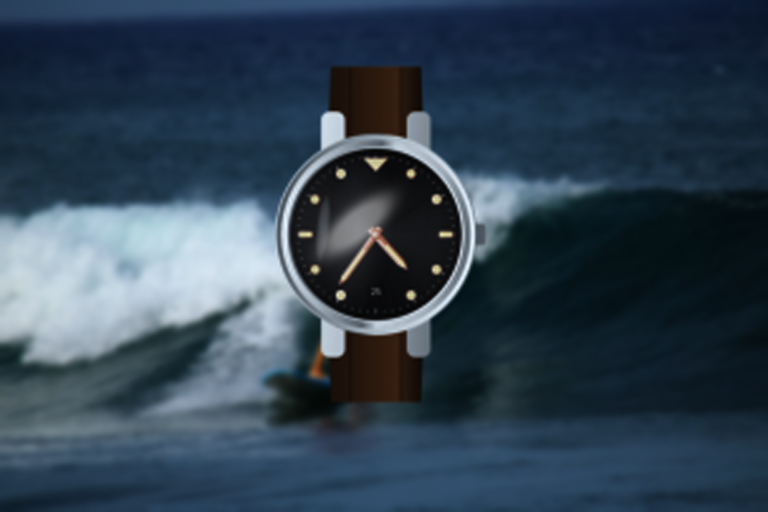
4:36
